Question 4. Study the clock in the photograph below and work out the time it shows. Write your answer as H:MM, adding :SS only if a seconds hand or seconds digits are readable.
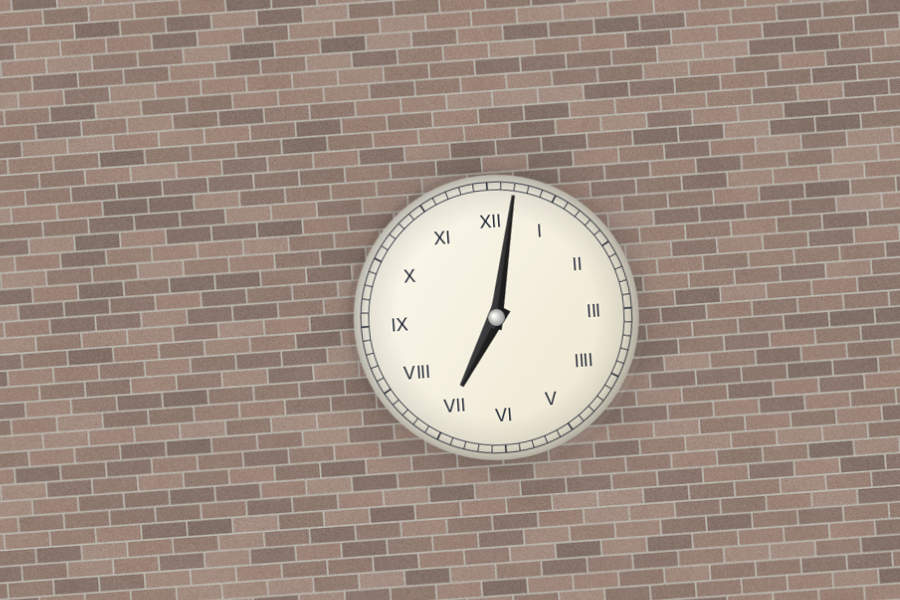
7:02
